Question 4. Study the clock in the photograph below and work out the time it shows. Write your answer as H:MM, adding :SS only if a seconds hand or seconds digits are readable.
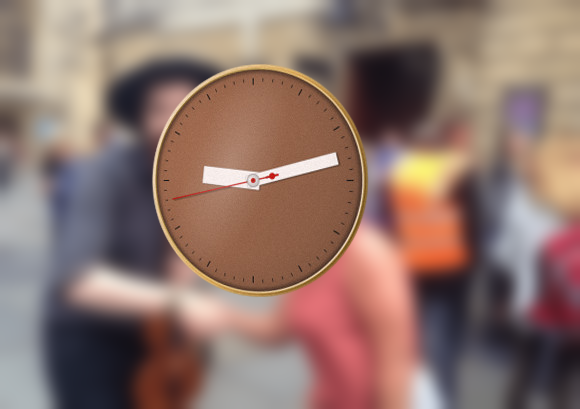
9:12:43
